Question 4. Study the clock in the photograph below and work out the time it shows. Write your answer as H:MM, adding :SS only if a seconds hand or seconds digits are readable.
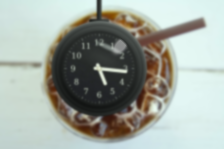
5:16
